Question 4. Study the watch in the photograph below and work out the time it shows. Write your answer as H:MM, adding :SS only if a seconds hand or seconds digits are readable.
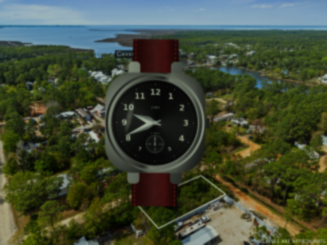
9:41
